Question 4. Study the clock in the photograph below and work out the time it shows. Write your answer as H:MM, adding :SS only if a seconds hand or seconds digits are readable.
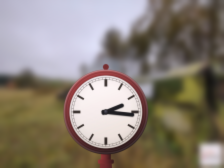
2:16
